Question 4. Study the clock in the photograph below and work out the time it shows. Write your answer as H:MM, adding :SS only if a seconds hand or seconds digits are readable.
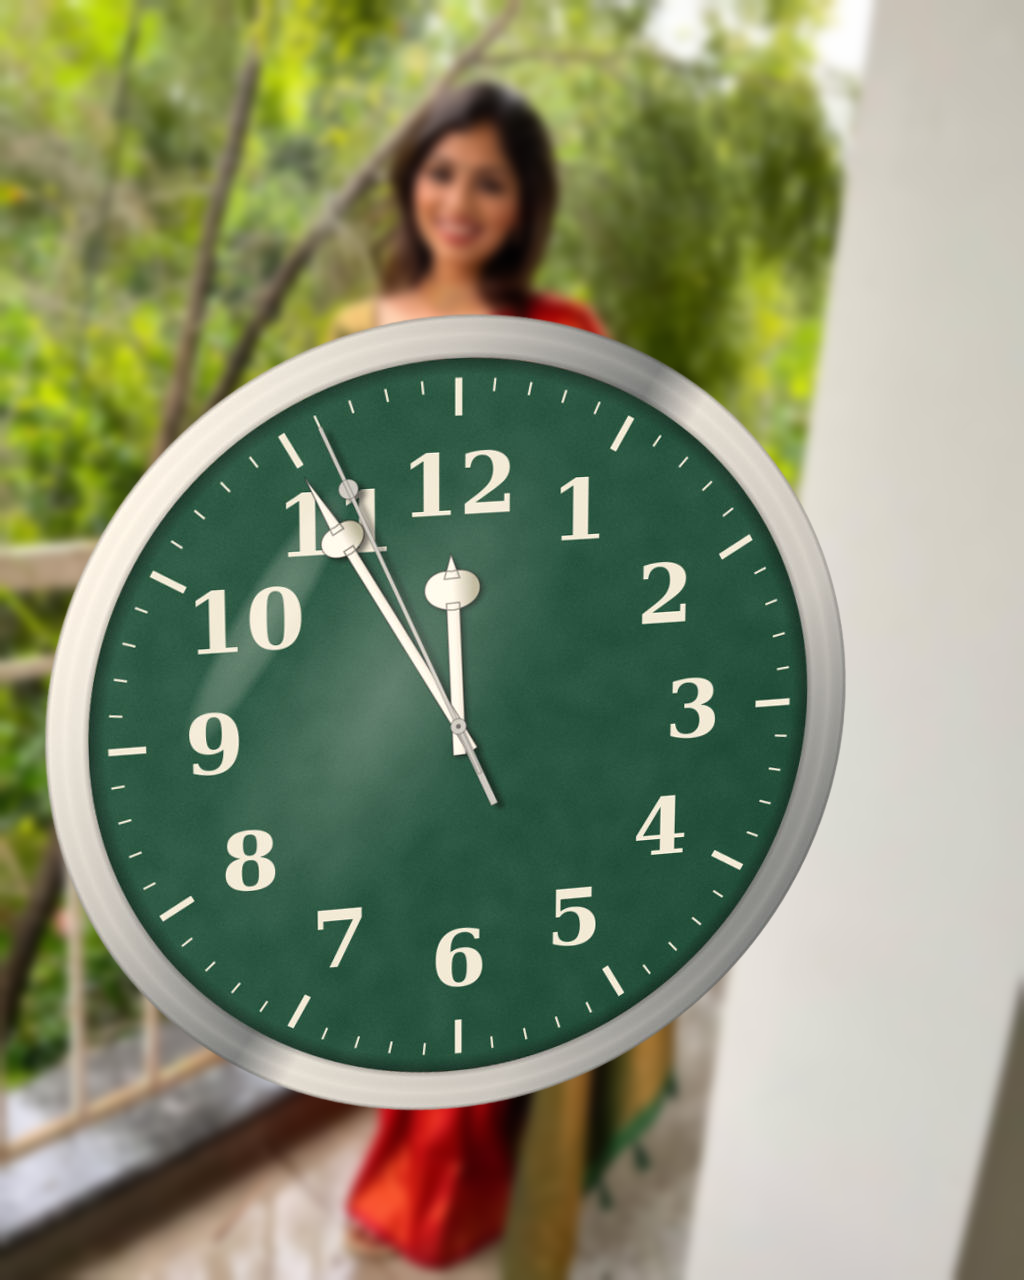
11:54:56
